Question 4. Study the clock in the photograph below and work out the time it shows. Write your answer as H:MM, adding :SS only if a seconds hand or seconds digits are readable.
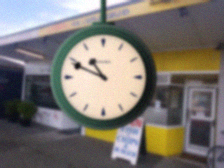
10:49
